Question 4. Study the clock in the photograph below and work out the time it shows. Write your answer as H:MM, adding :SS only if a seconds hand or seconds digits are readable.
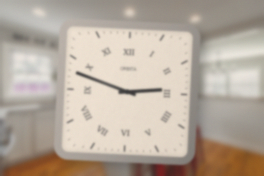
2:48
